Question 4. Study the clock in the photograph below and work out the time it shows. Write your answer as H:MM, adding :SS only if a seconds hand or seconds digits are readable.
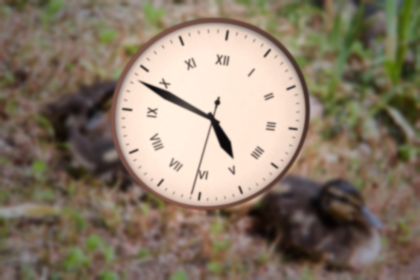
4:48:31
